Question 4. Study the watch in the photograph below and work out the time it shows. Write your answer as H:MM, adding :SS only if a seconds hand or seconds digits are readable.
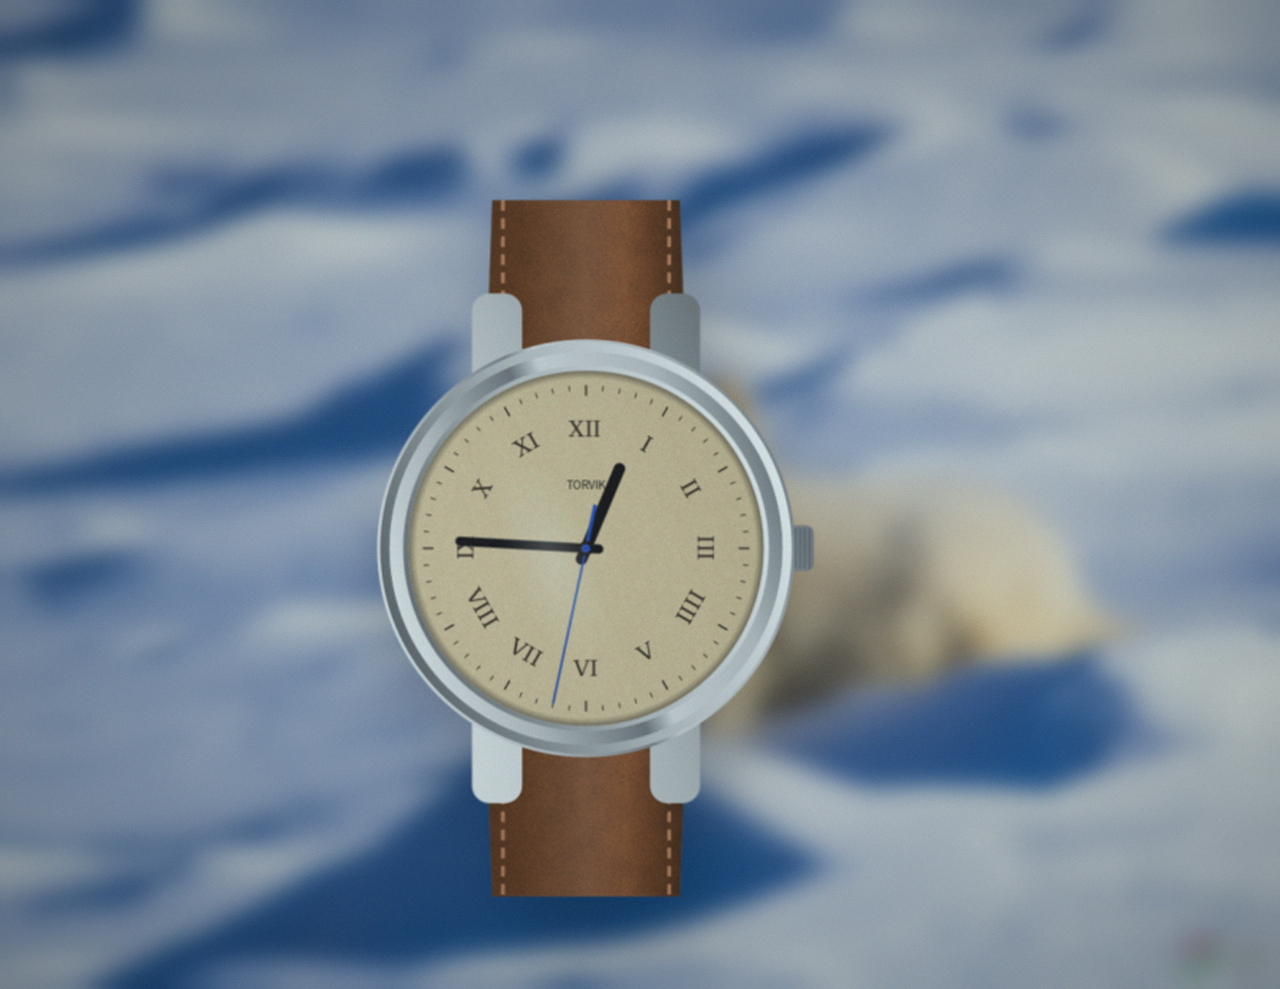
12:45:32
